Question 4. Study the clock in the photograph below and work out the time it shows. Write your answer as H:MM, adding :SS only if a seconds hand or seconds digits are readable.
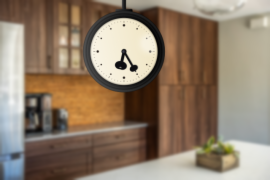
6:25
